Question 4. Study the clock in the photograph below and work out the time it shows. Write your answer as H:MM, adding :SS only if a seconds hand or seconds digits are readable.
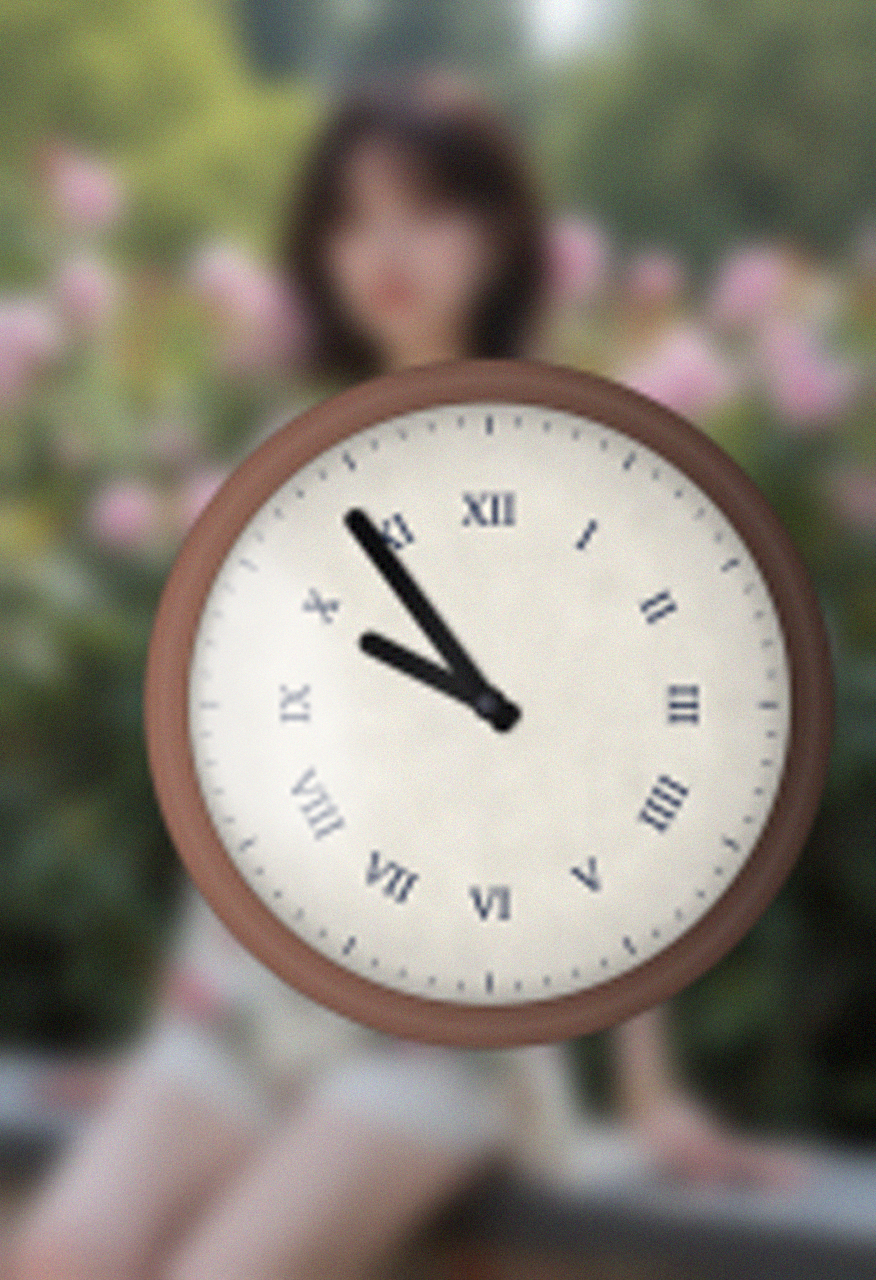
9:54
